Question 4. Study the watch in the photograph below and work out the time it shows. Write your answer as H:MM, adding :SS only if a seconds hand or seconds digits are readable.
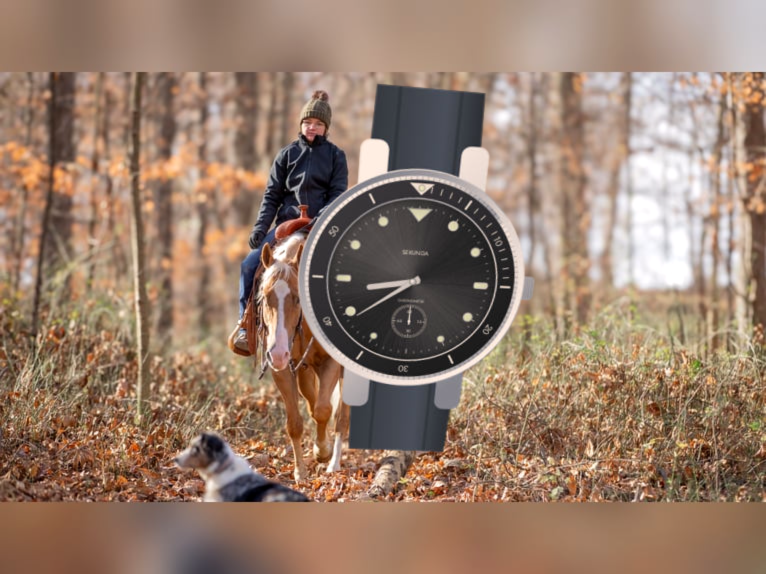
8:39
